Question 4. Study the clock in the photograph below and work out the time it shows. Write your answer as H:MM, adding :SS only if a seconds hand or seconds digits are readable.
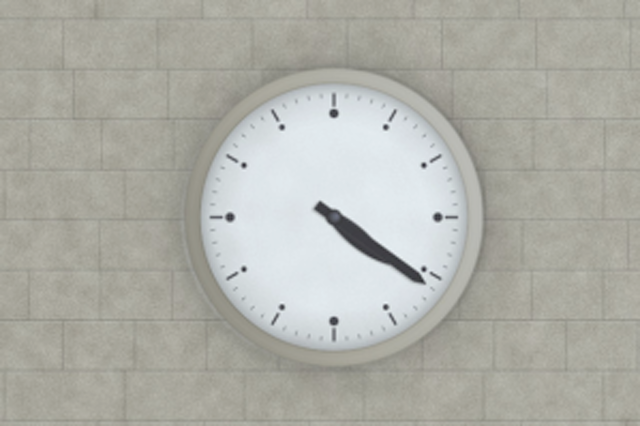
4:21
